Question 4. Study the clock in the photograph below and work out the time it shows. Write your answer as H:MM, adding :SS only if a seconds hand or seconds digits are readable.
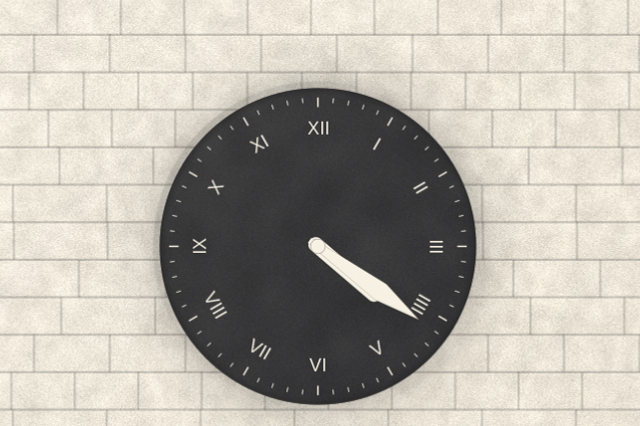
4:21
